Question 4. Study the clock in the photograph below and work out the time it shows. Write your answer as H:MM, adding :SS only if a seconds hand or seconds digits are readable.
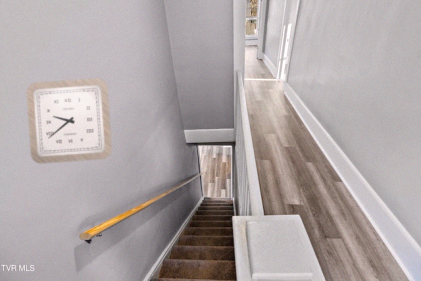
9:39
